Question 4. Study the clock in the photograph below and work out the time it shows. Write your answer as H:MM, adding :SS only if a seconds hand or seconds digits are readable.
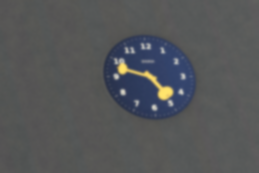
4:48
